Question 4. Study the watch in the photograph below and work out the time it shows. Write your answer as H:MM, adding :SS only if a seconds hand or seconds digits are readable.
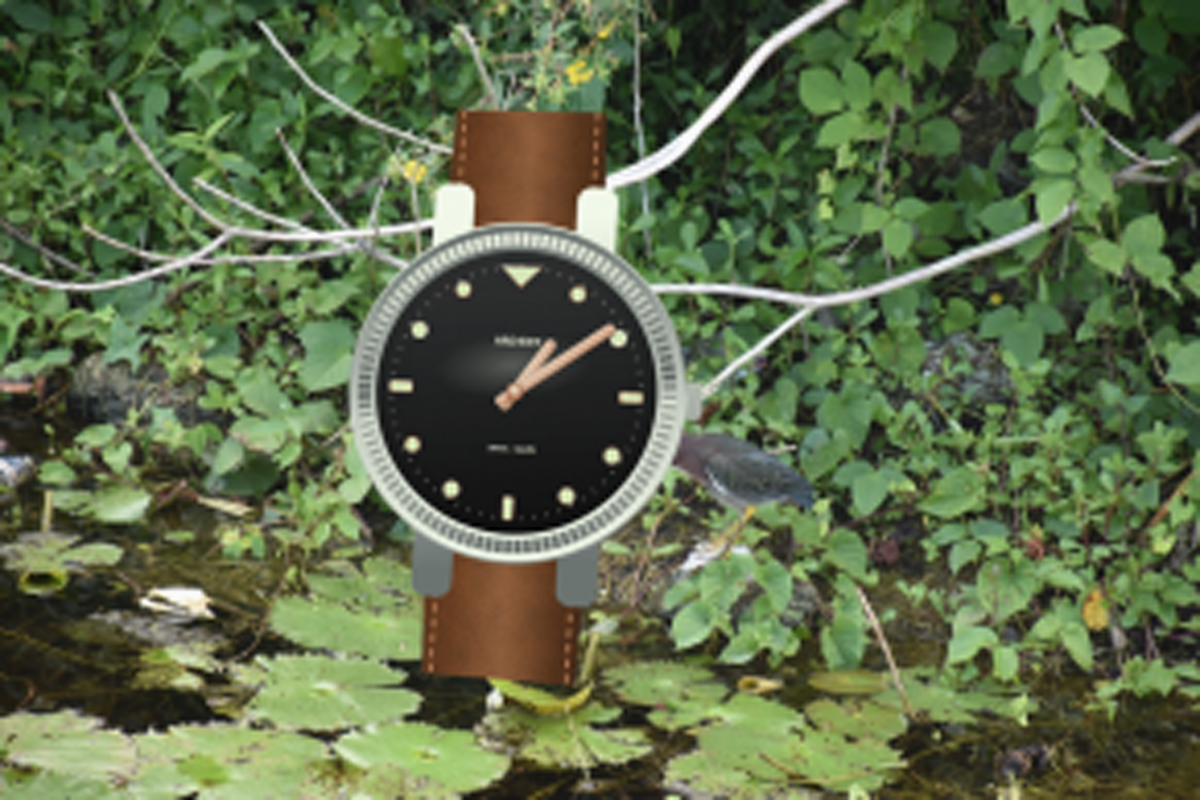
1:09
